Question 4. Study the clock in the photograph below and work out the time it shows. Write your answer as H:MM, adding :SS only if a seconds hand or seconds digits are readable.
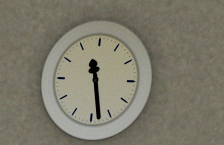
11:28
